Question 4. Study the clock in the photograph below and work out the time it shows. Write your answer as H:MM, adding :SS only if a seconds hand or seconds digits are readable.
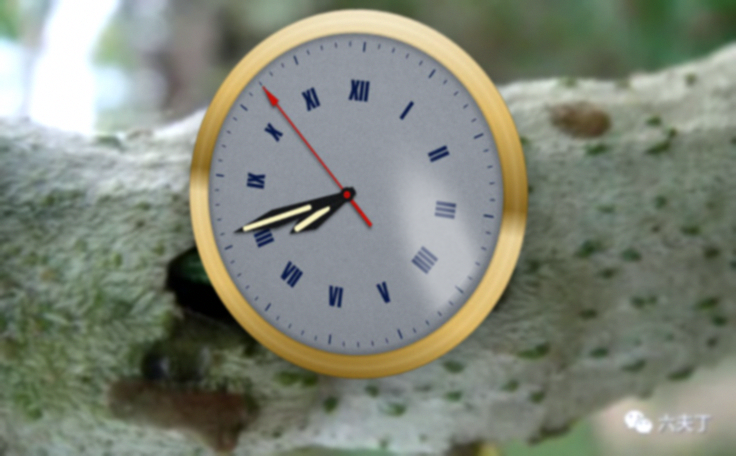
7:40:52
